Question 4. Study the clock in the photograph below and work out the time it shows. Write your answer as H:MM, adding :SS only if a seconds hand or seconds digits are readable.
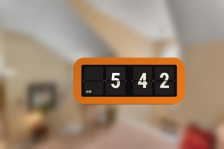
5:42
